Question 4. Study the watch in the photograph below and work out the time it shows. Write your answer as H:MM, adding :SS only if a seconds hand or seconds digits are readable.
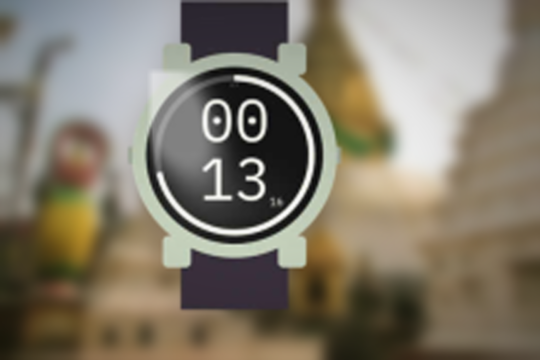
0:13
